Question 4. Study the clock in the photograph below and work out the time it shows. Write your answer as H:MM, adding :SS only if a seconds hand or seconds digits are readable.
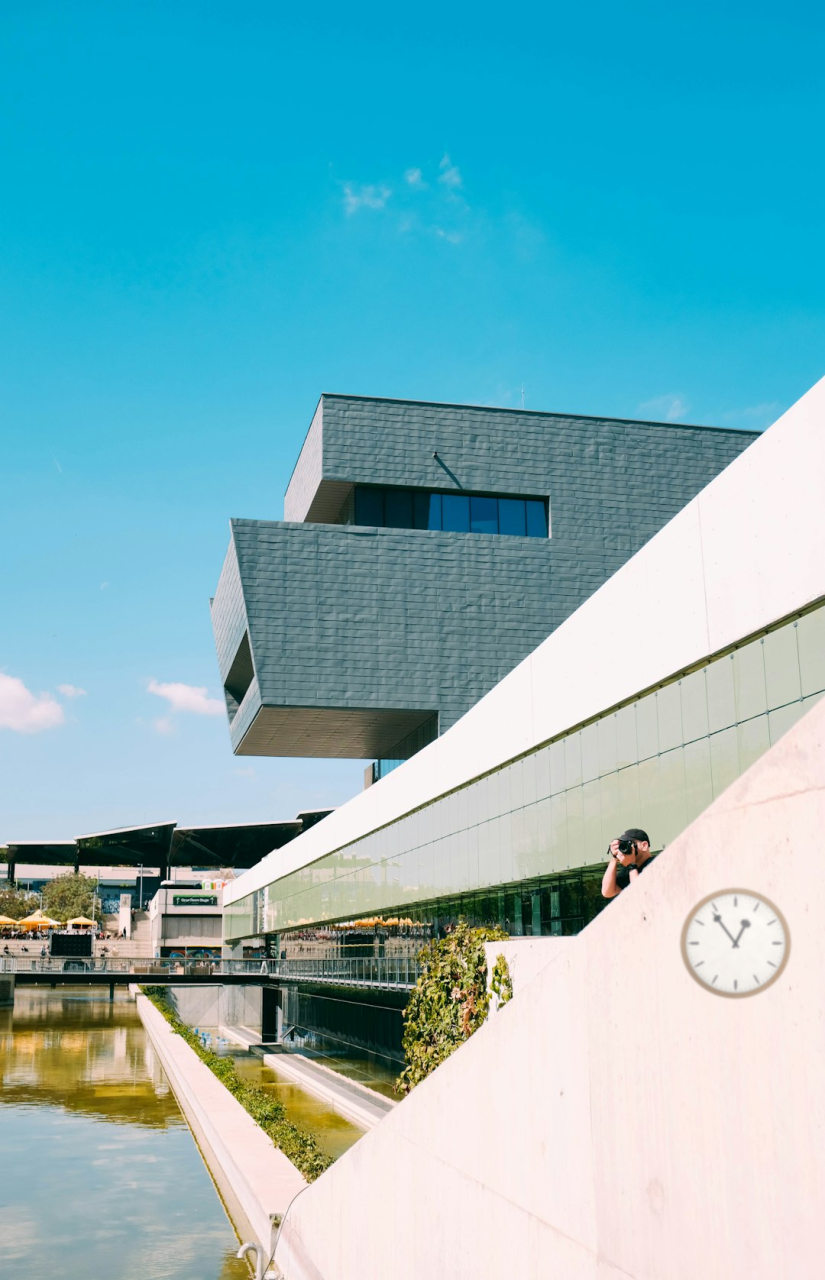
12:54
